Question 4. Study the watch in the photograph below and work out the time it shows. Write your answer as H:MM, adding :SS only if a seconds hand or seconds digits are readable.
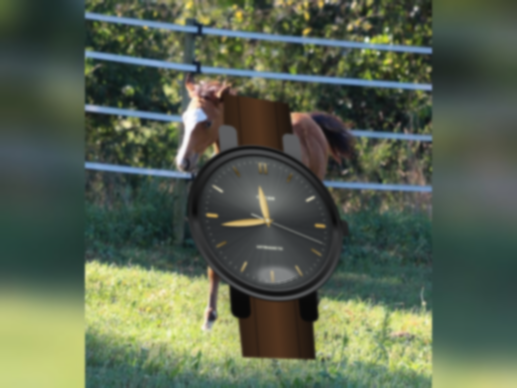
11:43:18
